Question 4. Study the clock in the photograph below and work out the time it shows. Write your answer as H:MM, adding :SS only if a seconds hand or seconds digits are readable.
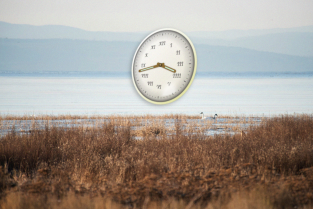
3:43
